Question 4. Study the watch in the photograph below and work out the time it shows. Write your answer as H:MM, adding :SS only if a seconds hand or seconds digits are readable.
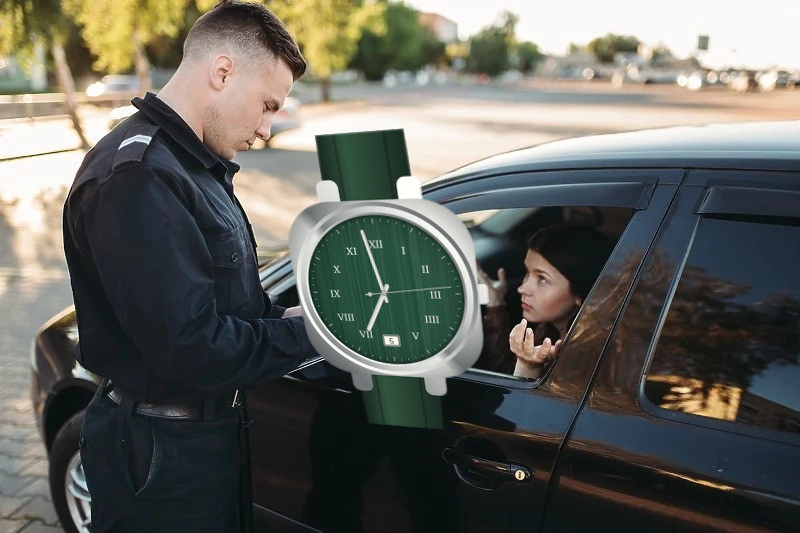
6:58:14
